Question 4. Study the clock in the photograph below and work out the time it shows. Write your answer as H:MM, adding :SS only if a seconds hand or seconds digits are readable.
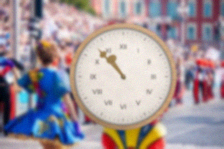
10:53
